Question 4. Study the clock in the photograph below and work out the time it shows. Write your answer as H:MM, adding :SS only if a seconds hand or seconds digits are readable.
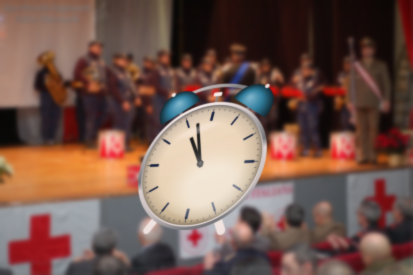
10:57
